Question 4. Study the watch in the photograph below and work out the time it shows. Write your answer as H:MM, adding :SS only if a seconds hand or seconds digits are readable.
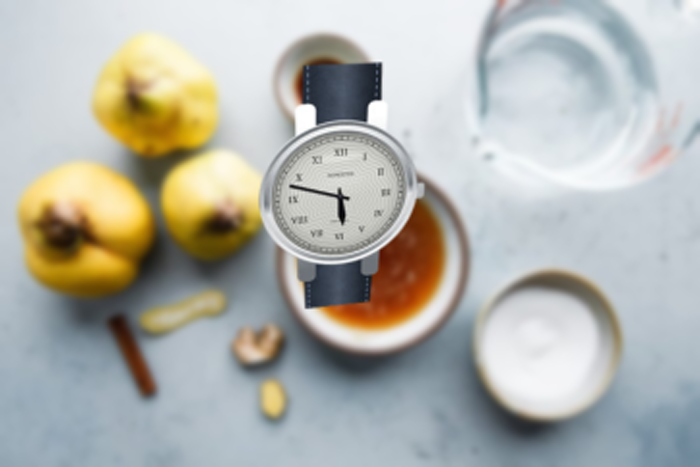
5:48
